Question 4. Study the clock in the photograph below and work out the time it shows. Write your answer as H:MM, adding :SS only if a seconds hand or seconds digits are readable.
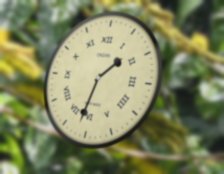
1:32
